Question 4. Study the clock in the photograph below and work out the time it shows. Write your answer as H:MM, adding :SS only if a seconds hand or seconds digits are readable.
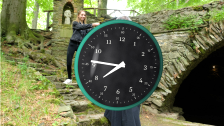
7:46
